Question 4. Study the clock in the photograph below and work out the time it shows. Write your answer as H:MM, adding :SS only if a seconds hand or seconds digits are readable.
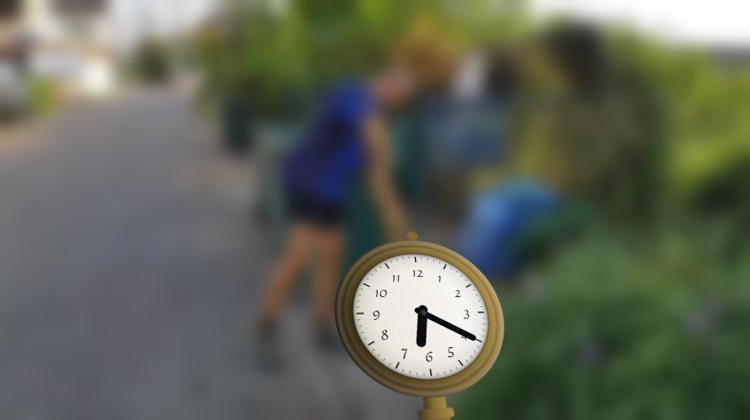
6:20
